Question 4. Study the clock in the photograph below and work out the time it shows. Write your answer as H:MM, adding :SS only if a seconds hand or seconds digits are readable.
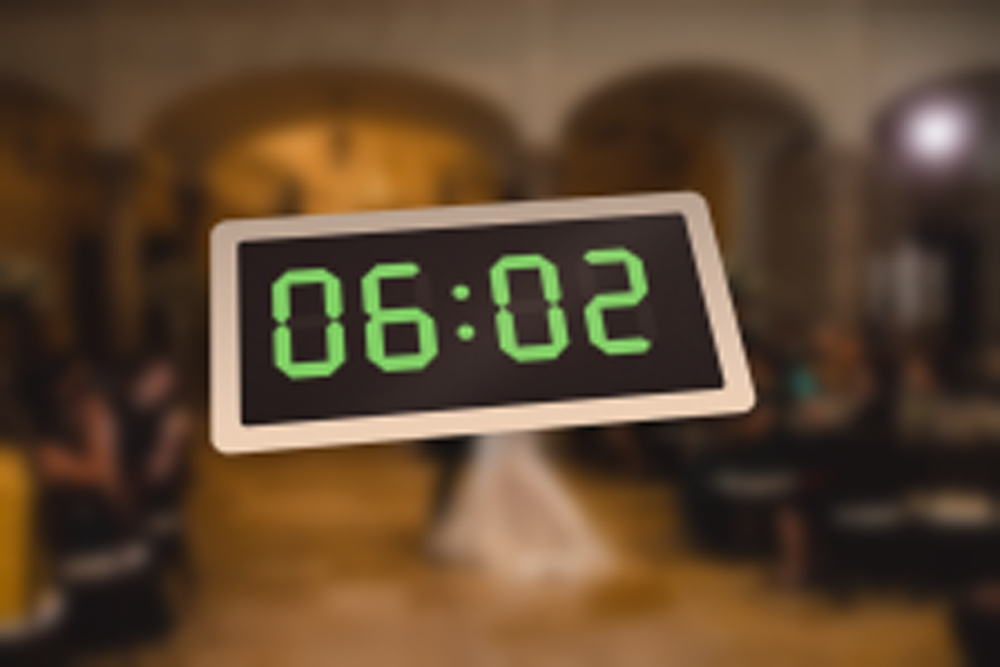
6:02
